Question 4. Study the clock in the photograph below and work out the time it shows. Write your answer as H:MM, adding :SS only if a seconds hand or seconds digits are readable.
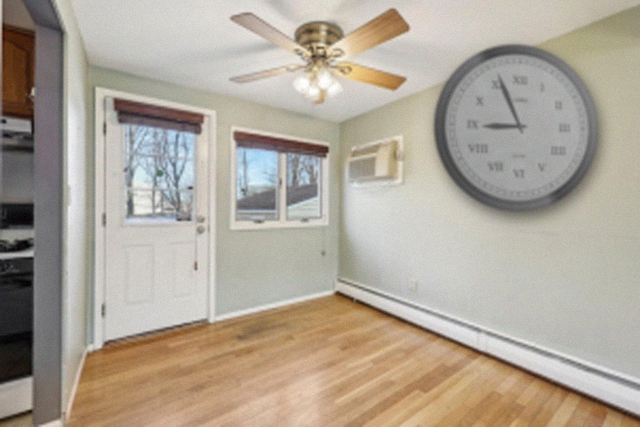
8:56
